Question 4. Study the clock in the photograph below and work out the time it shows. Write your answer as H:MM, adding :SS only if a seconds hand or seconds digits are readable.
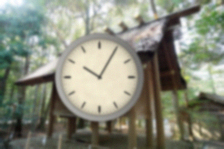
10:05
